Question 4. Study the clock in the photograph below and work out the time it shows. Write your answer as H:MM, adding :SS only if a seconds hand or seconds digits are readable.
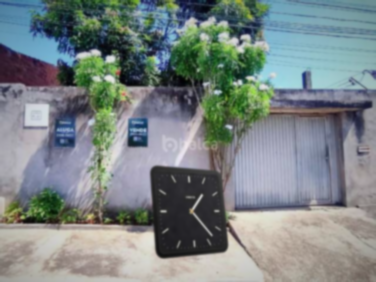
1:23
